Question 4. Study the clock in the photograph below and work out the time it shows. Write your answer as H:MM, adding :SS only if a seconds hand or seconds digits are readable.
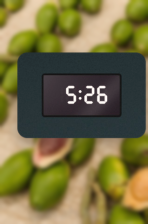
5:26
